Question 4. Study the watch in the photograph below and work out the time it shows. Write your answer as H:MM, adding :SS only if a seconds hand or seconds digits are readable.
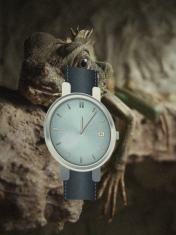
12:06
